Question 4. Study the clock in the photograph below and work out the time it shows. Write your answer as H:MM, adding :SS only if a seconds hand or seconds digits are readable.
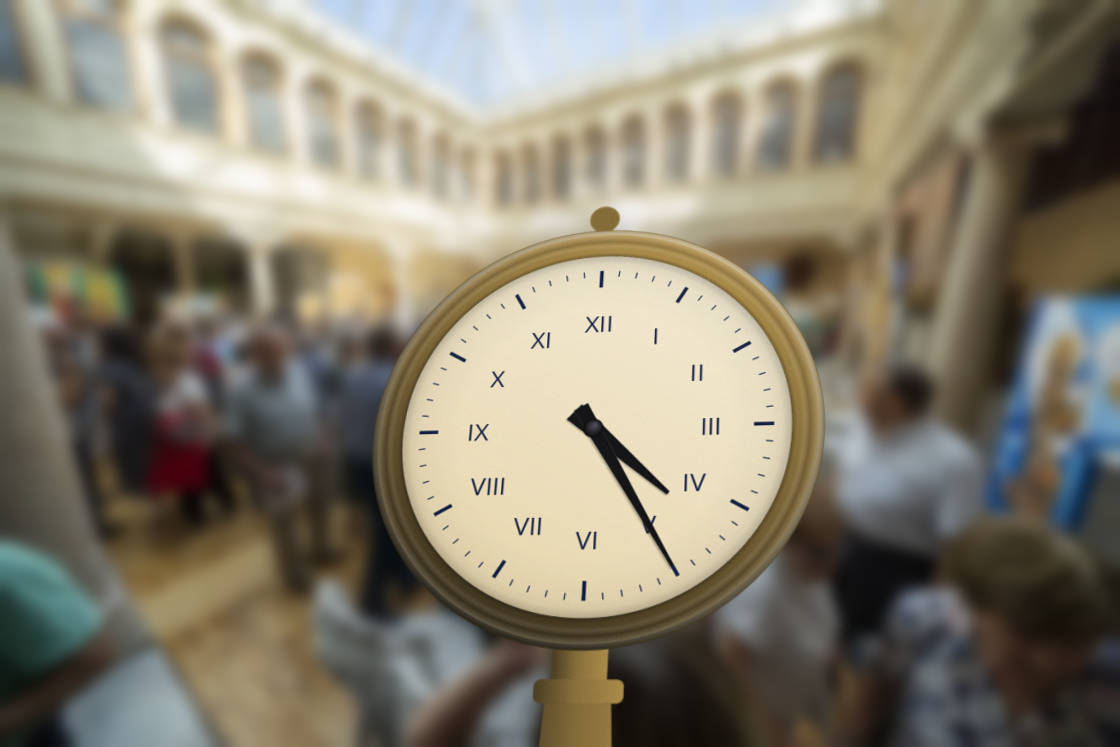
4:25
